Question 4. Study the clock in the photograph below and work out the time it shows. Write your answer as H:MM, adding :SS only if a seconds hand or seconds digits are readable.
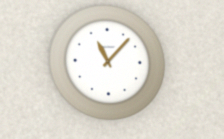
11:07
